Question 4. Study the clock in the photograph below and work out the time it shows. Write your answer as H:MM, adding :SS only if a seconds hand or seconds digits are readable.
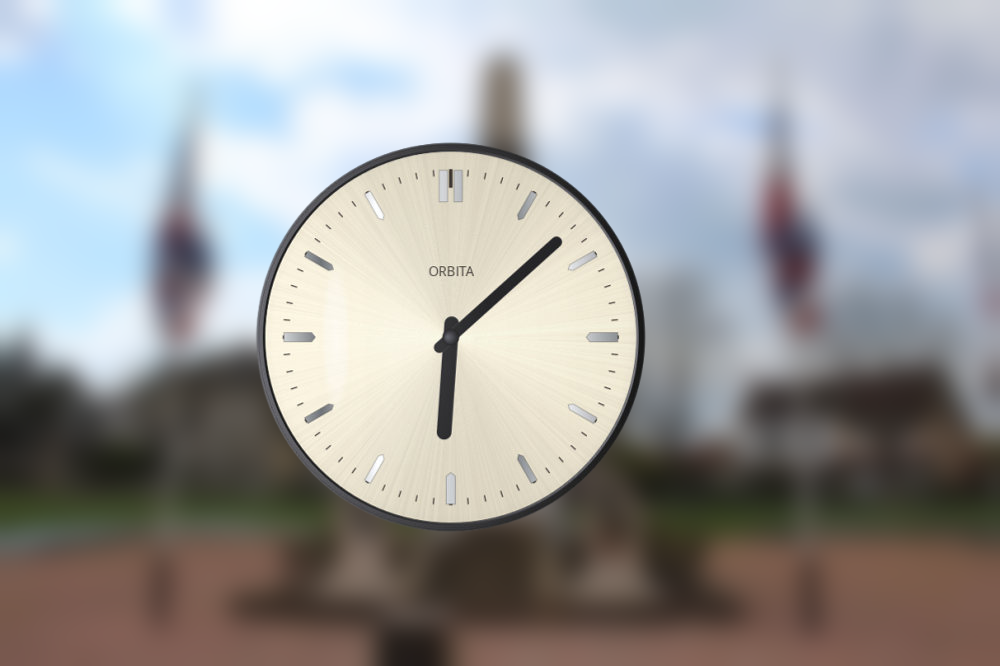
6:08
